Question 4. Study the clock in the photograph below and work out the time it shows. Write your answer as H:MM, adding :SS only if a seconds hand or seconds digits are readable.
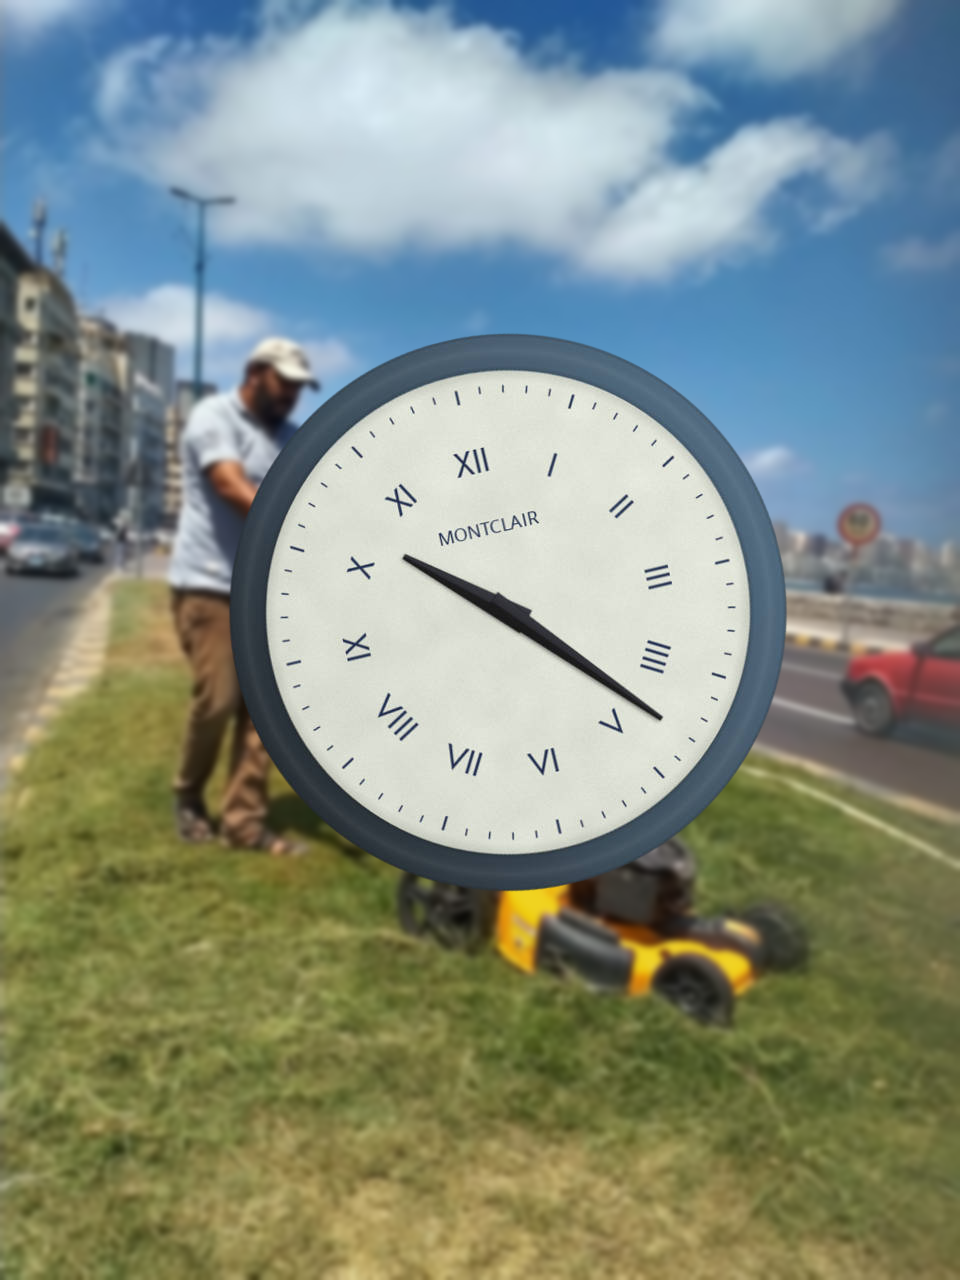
10:23
